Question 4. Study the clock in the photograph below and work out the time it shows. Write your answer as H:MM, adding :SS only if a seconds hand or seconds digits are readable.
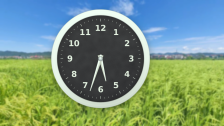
5:33
